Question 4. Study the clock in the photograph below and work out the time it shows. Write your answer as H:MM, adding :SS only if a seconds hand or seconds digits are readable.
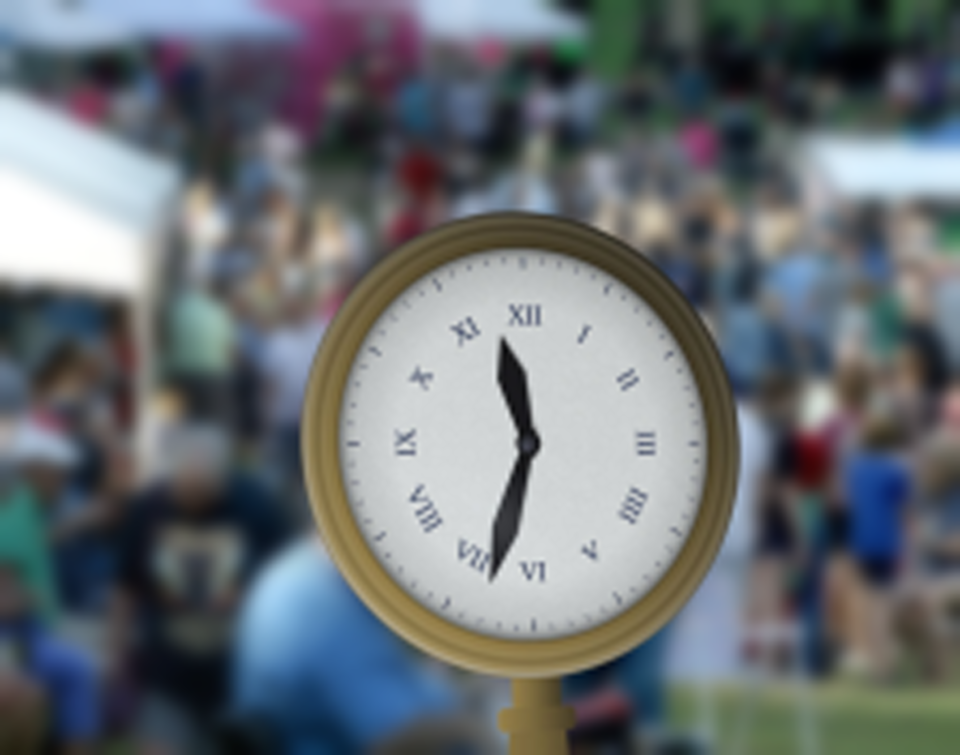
11:33
